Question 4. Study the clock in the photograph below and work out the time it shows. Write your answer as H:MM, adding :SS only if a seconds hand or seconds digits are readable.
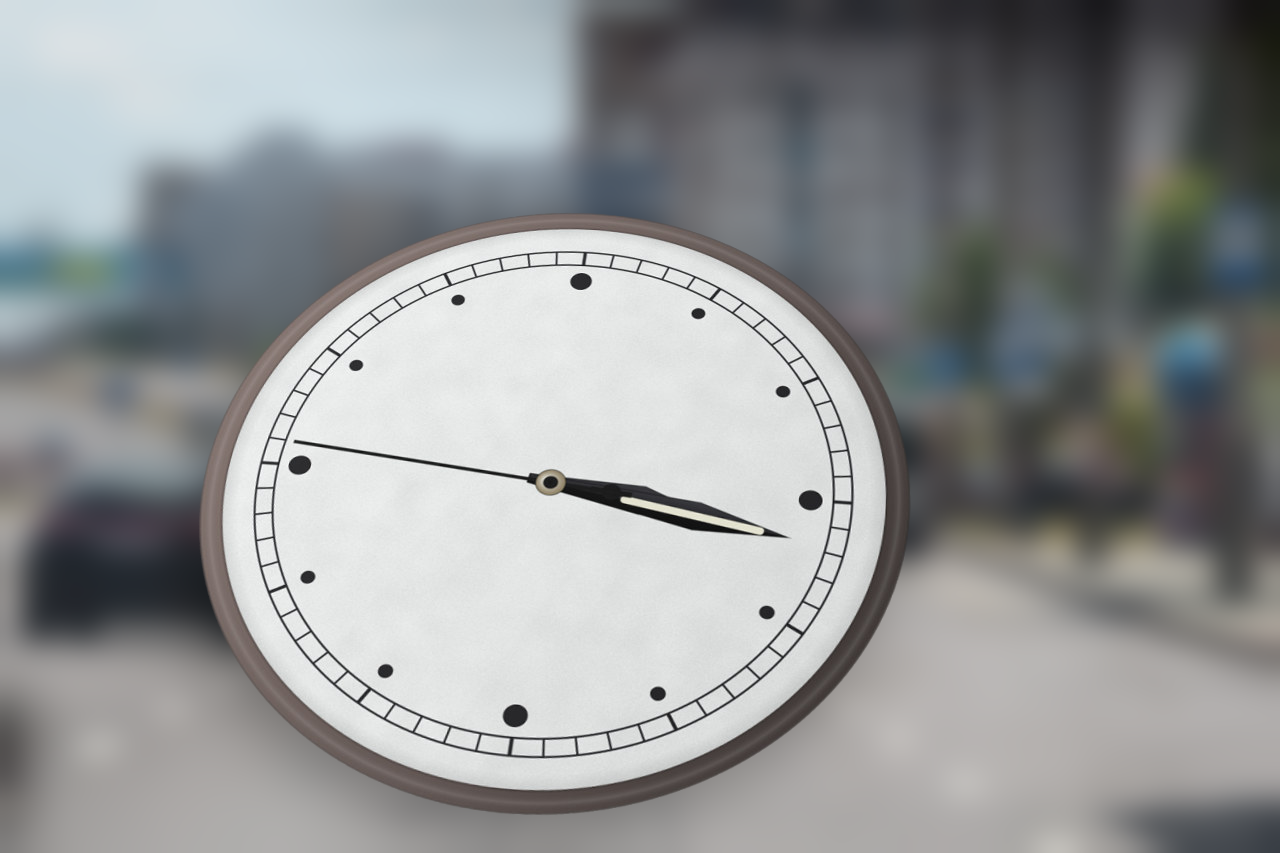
3:16:46
